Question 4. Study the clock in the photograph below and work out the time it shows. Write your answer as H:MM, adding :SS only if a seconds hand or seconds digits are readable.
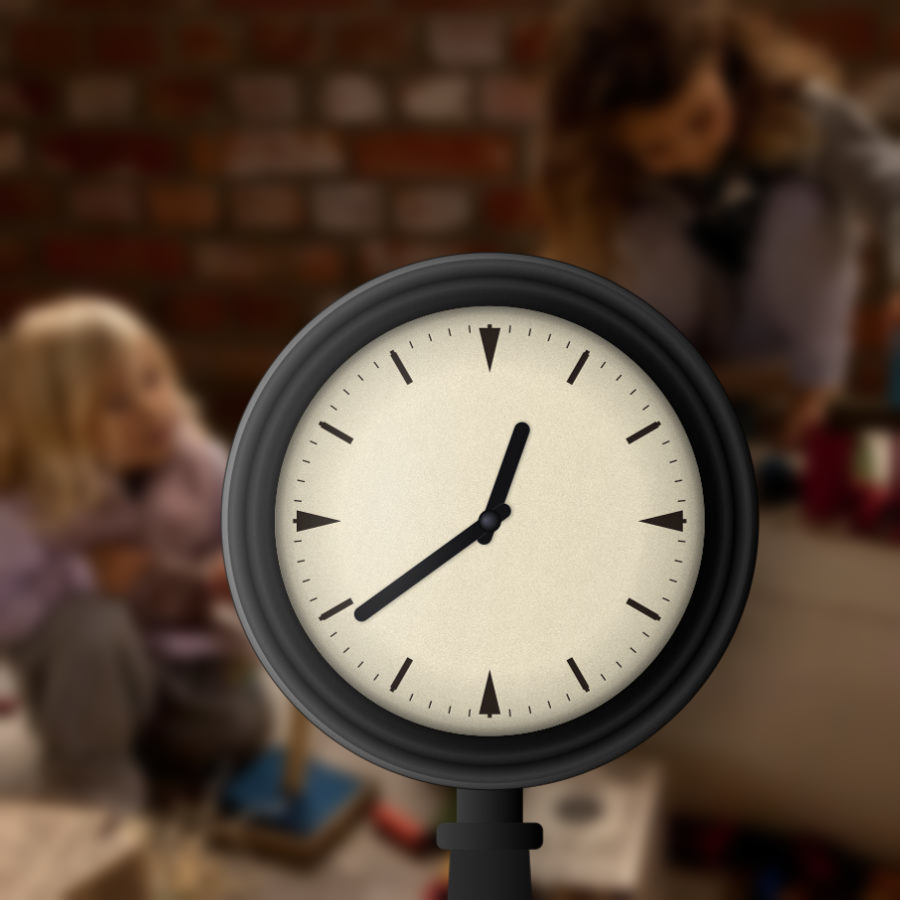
12:39
